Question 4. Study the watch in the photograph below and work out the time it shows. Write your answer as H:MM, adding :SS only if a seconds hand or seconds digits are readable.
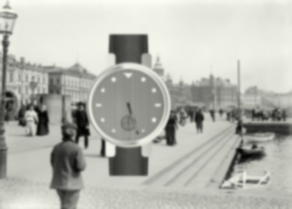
5:27
